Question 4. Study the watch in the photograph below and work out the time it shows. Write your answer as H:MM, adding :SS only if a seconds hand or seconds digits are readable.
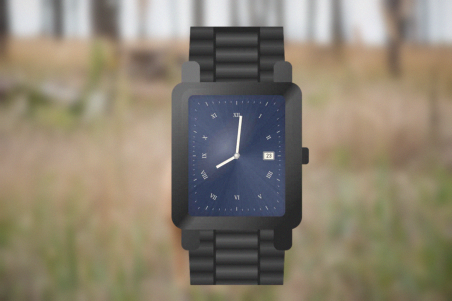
8:01
